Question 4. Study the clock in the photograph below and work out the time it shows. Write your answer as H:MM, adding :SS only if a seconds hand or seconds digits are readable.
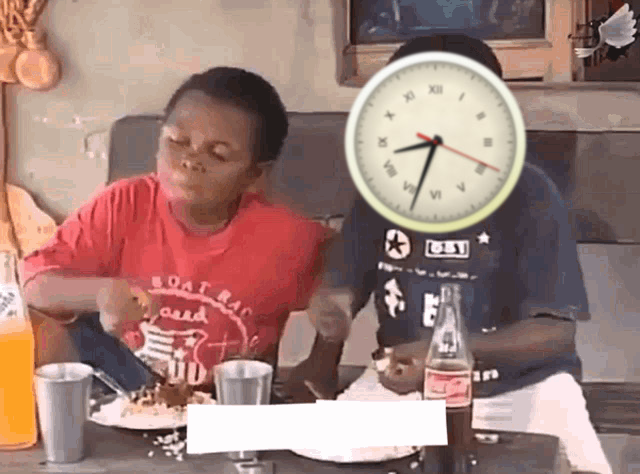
8:33:19
